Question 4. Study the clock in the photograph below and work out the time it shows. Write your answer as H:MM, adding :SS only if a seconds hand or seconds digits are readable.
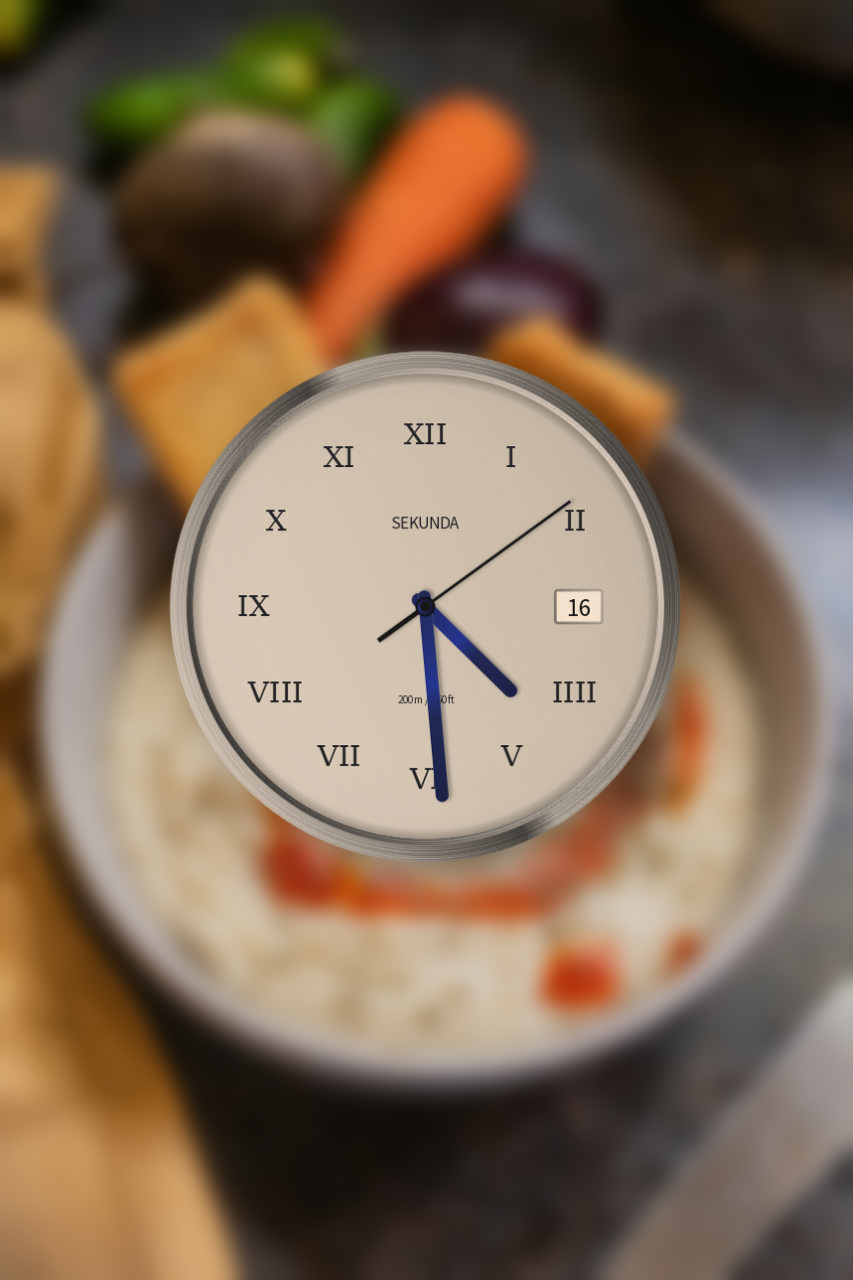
4:29:09
